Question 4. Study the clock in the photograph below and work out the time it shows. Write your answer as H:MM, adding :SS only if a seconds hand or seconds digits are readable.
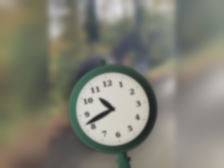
10:42
